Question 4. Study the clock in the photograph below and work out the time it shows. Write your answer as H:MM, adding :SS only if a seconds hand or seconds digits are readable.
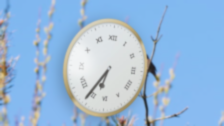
6:36
